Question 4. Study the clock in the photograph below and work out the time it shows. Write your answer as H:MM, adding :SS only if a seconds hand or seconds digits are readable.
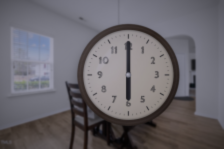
6:00
